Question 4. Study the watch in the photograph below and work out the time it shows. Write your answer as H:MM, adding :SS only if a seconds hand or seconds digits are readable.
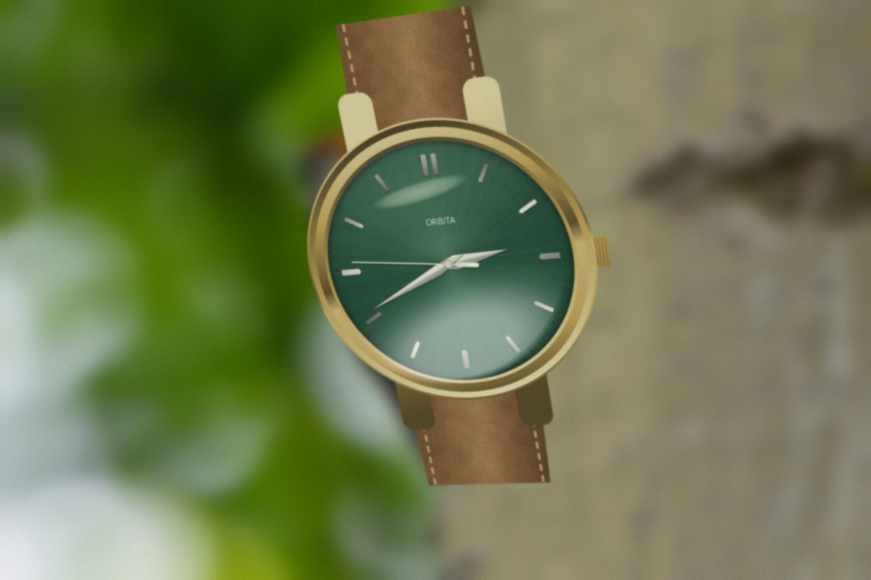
2:40:46
